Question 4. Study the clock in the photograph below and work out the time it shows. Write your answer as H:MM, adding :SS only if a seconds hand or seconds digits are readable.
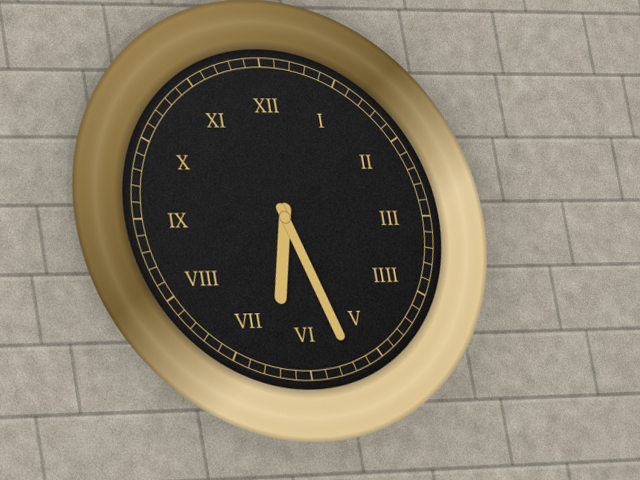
6:27
